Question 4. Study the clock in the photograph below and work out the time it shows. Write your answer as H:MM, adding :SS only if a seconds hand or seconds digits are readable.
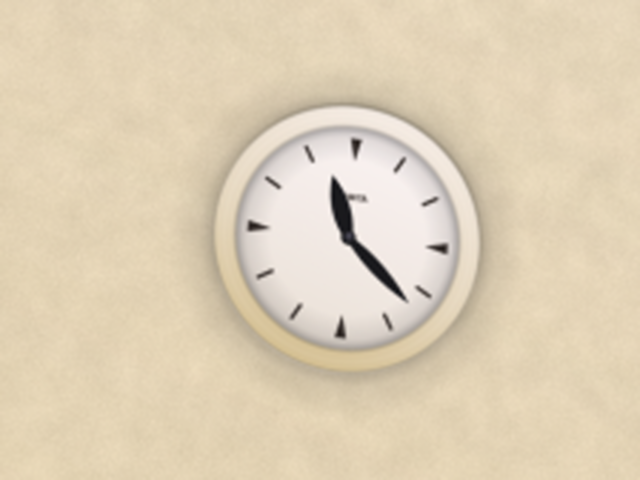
11:22
